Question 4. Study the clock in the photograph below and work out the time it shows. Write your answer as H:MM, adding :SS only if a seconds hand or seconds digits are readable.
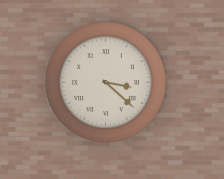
3:22
